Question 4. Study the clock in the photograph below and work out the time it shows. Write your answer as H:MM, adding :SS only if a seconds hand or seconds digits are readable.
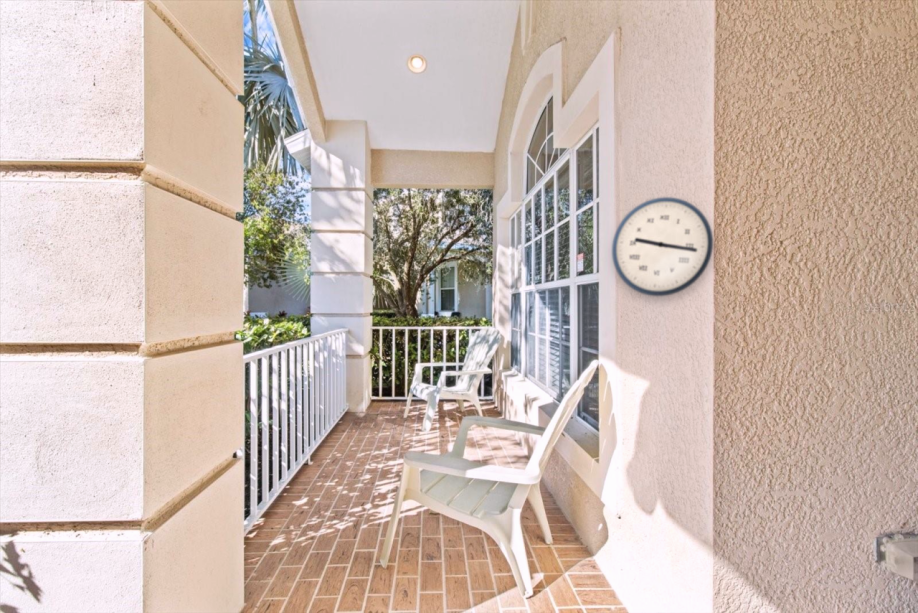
9:16
